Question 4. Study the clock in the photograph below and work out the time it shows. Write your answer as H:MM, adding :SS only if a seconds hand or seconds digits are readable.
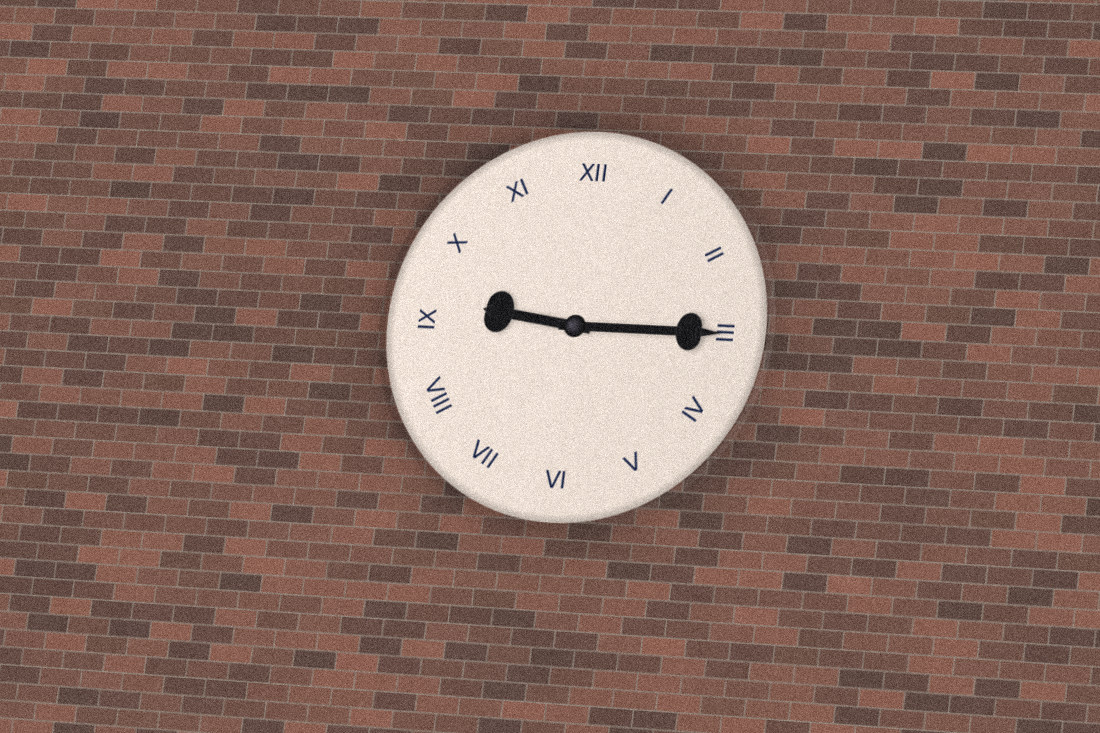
9:15
